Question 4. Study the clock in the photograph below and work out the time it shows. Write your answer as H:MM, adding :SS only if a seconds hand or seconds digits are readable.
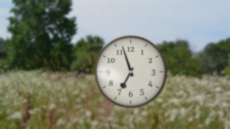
6:57
